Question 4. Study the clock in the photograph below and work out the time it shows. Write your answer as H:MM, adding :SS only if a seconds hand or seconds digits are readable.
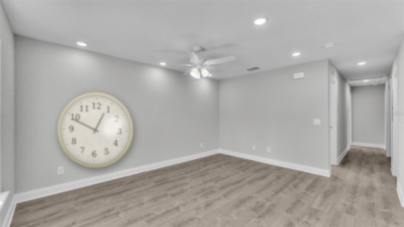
12:49
